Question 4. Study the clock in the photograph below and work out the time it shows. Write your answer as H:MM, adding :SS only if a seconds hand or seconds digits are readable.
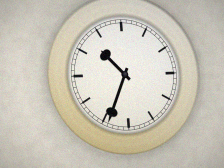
10:34
